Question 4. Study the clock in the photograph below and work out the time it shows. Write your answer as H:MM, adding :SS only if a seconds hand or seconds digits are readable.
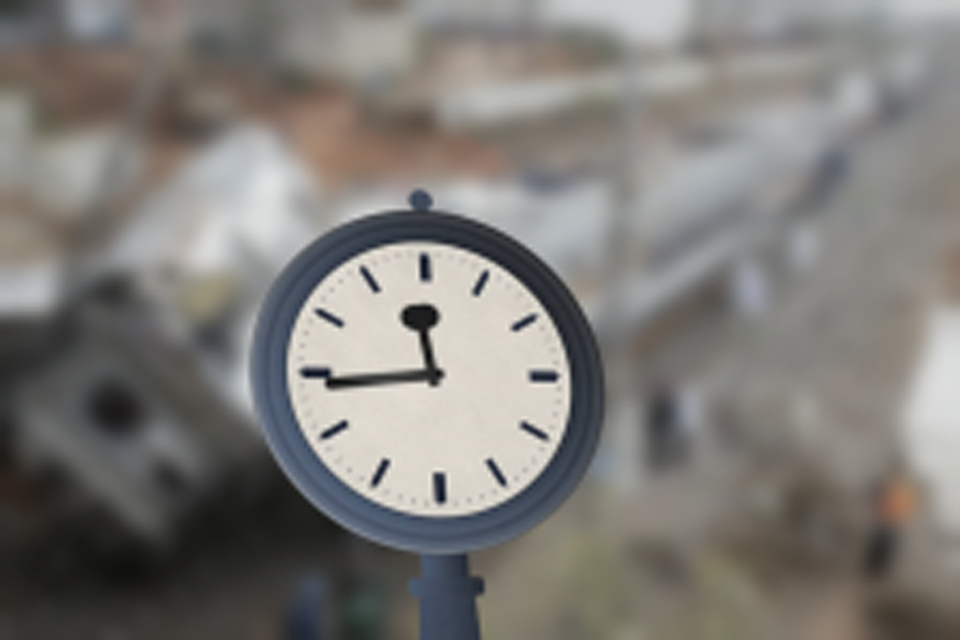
11:44
